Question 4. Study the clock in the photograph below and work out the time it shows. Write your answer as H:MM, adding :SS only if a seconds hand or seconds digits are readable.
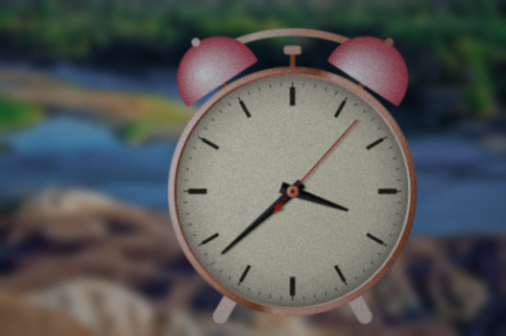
3:38:07
